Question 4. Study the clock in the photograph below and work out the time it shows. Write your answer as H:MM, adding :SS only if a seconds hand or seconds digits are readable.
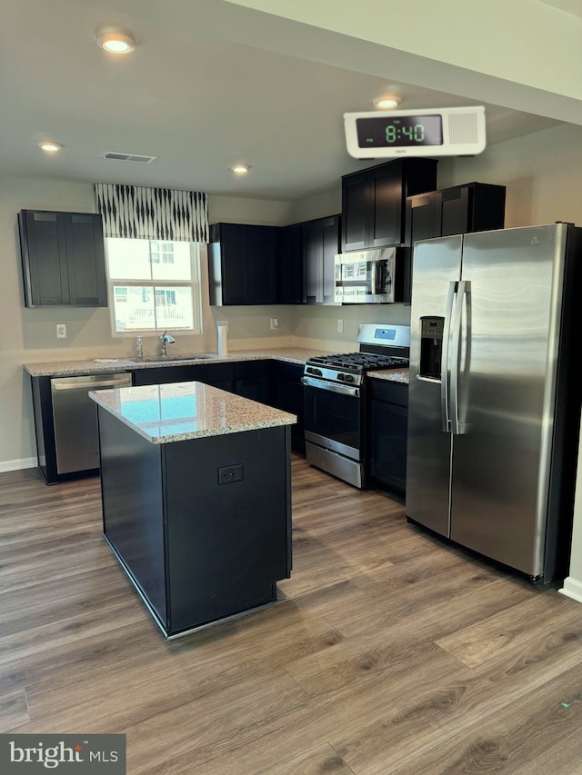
8:40
